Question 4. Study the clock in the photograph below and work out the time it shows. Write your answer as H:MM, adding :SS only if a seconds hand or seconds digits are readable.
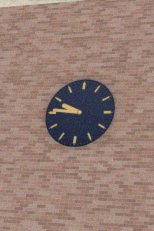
9:46
